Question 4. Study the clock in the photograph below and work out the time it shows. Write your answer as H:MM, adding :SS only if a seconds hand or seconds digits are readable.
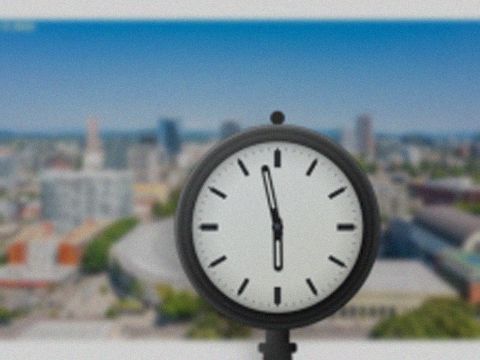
5:58
